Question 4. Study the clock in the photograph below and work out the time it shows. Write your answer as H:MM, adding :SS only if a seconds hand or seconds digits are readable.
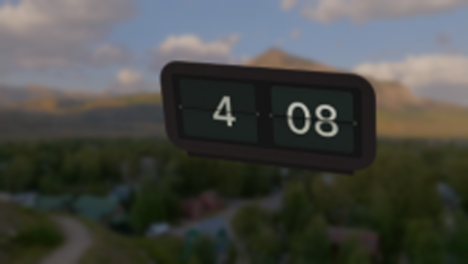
4:08
